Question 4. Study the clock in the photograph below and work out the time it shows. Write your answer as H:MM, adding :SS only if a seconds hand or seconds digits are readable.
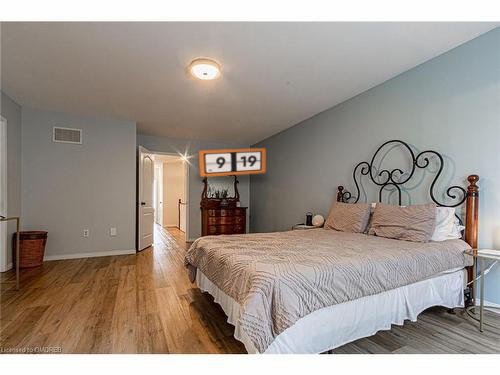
9:19
